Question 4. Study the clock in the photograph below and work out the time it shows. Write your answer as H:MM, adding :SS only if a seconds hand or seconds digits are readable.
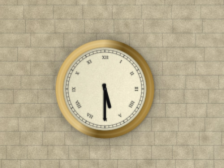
5:30
